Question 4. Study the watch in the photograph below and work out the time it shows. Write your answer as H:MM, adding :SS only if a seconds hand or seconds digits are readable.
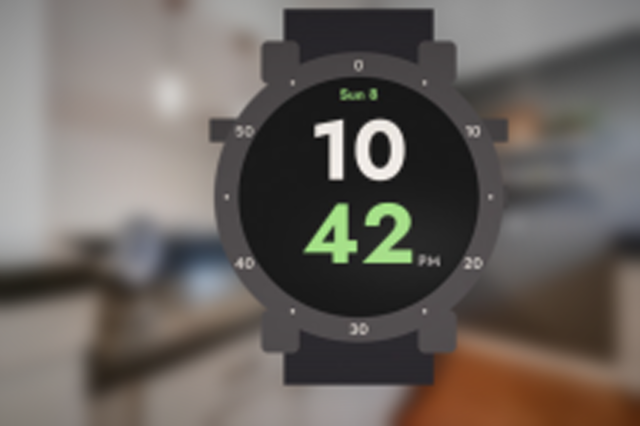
10:42
